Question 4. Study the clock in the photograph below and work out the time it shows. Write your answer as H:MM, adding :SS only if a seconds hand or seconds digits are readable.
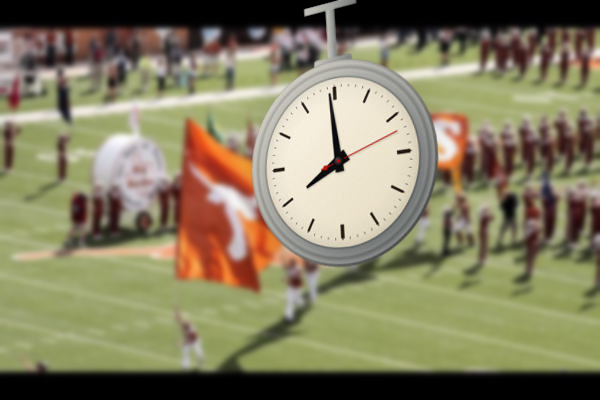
7:59:12
